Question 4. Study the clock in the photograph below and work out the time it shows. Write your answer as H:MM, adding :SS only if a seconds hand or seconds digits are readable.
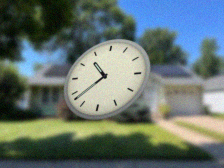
10:38
